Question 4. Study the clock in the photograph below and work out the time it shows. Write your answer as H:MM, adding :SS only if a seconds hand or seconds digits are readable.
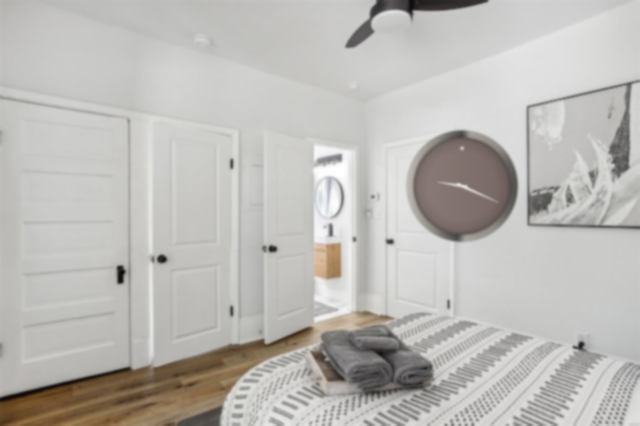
9:19
